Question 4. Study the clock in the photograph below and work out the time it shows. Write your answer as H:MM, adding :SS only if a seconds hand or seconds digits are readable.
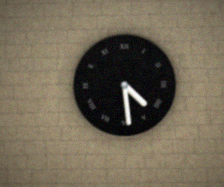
4:29
